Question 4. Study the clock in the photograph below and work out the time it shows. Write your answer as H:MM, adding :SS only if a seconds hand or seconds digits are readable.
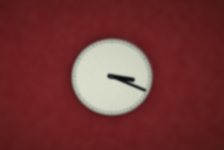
3:19
